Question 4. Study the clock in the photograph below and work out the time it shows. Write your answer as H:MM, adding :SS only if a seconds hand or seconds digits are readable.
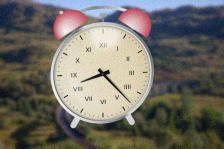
8:23
